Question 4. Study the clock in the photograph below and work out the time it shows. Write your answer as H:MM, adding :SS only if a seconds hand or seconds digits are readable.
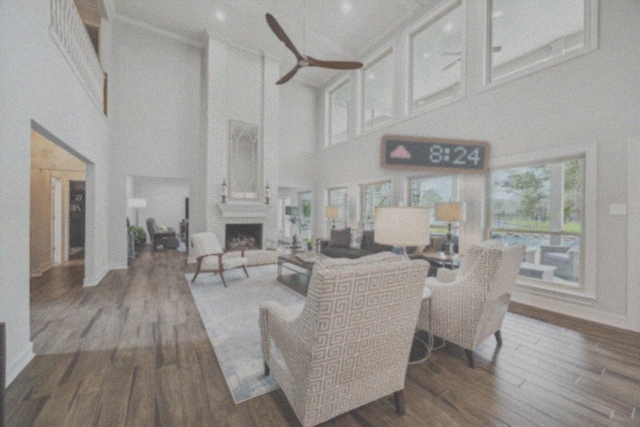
8:24
